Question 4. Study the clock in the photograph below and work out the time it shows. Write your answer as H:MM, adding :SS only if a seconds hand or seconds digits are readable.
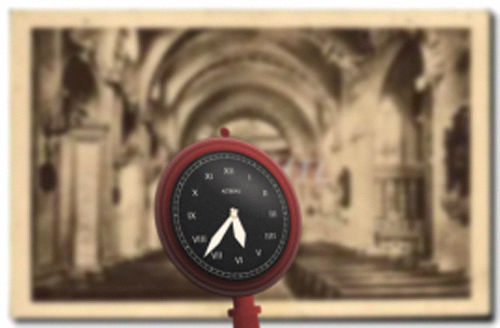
5:37
